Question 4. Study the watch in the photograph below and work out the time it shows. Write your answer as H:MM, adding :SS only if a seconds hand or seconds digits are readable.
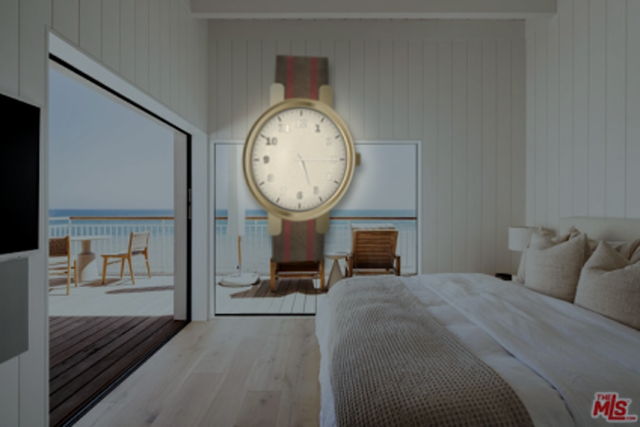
5:15
